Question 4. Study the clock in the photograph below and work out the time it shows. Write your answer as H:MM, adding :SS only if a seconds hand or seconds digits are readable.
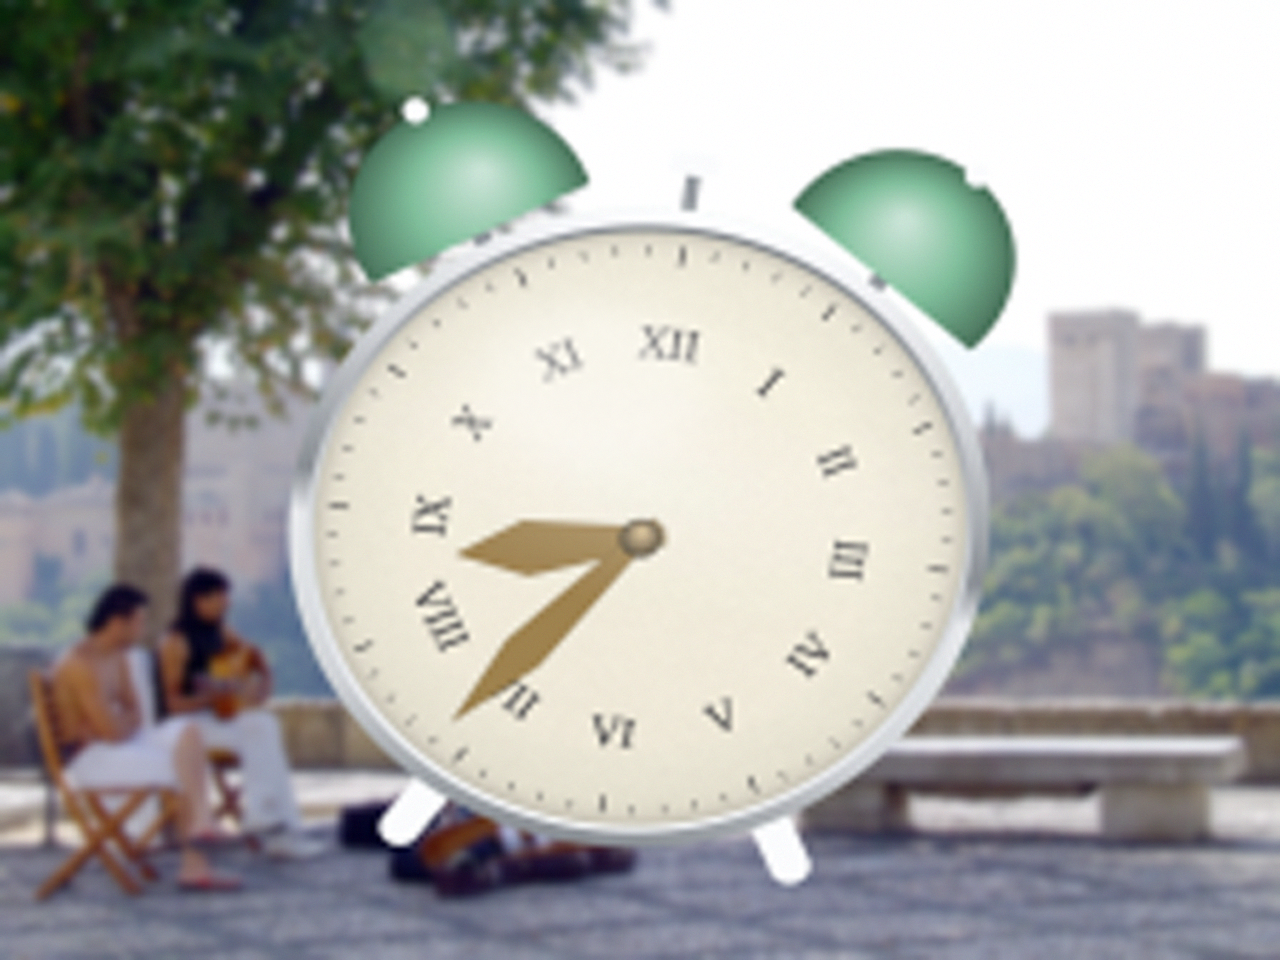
8:36
